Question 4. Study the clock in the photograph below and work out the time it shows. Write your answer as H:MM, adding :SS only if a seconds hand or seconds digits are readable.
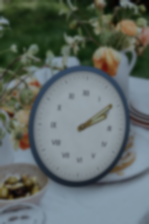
2:09
